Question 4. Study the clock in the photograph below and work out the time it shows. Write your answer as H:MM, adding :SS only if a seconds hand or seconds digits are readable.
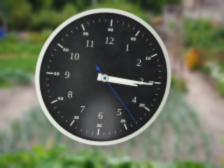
3:15:23
